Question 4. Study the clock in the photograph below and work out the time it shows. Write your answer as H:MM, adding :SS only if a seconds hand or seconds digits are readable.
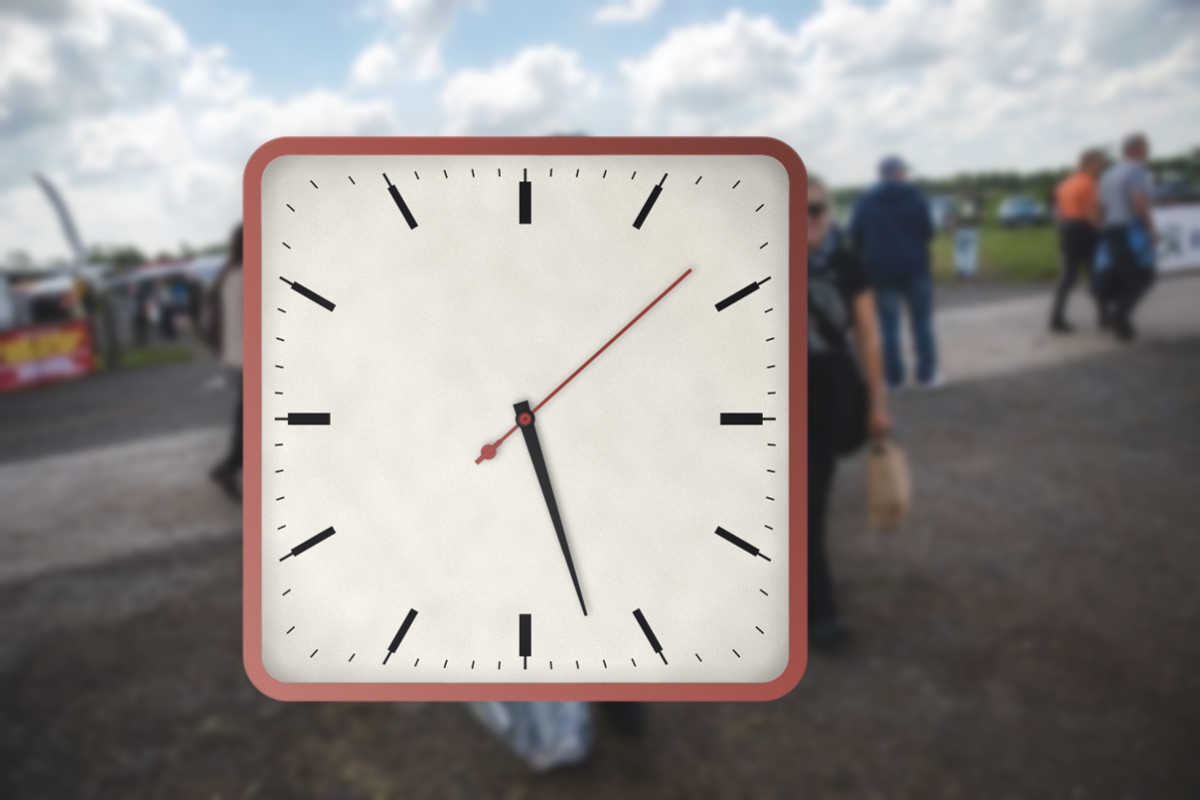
5:27:08
